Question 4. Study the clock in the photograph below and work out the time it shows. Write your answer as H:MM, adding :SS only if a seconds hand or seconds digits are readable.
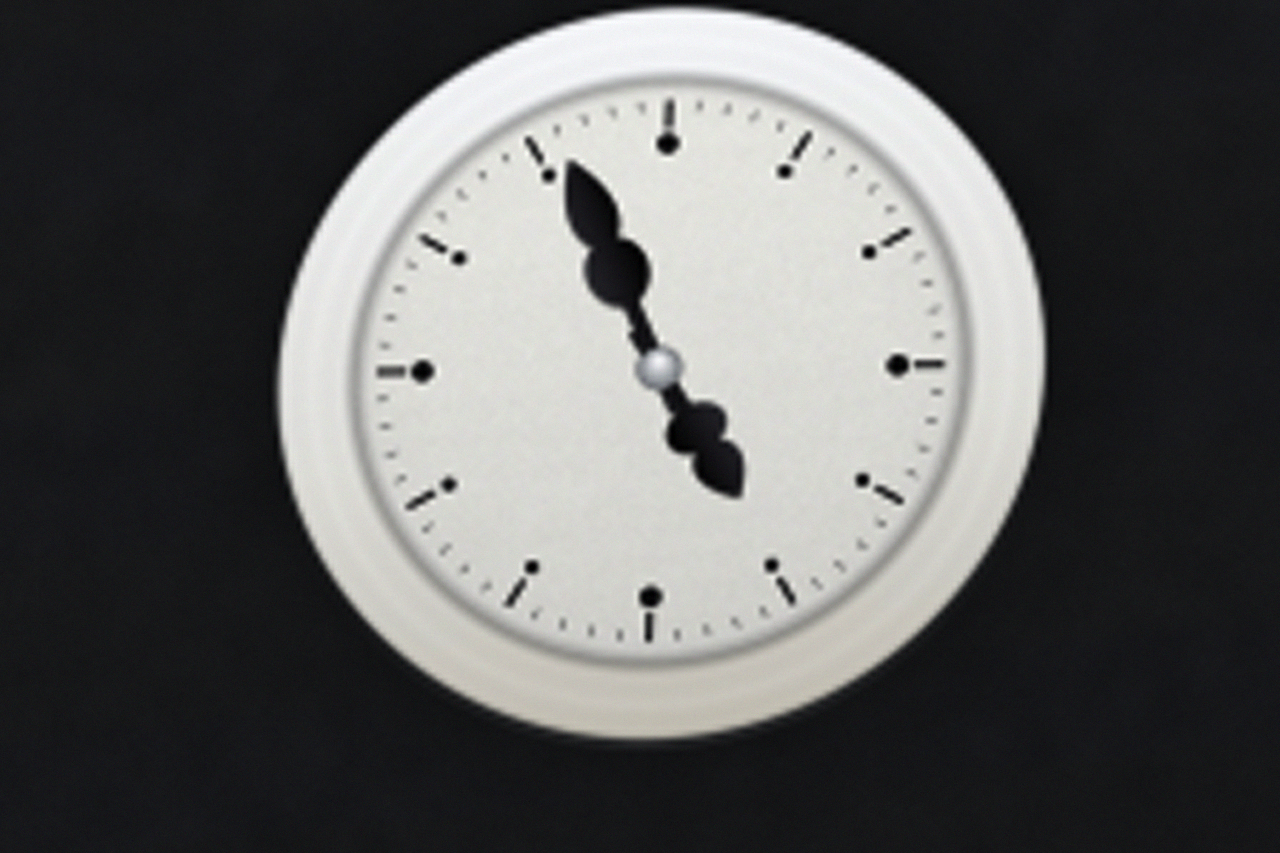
4:56
